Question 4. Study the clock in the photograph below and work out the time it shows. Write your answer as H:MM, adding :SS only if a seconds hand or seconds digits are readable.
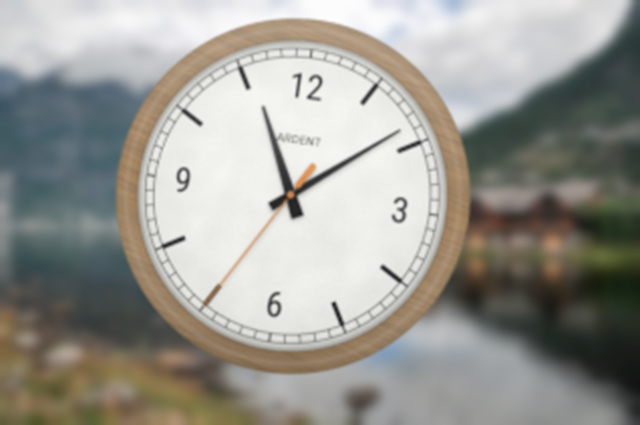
11:08:35
